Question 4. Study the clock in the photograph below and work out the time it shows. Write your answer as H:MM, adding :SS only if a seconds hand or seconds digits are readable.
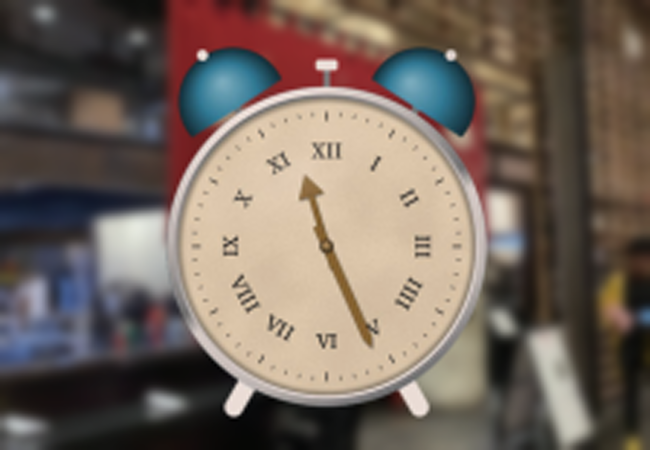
11:26
